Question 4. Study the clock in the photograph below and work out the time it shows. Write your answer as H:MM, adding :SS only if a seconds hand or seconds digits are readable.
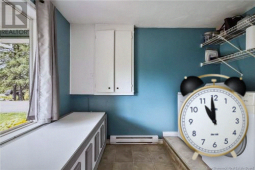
10:59
